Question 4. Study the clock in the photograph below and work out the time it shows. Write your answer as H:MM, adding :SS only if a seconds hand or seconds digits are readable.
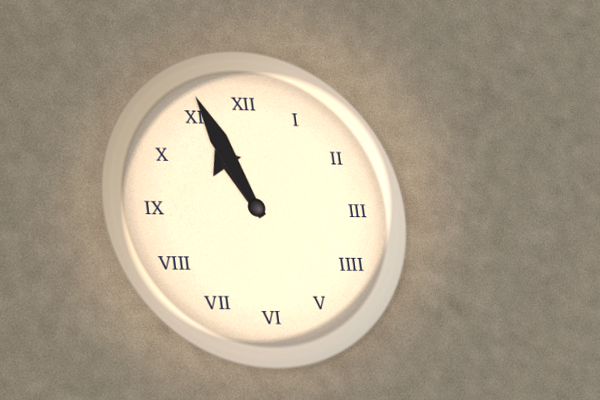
10:56
